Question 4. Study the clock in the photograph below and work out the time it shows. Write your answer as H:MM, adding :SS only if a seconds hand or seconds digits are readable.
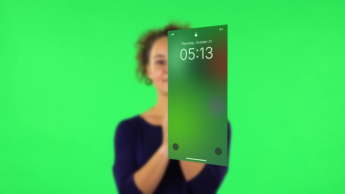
5:13
